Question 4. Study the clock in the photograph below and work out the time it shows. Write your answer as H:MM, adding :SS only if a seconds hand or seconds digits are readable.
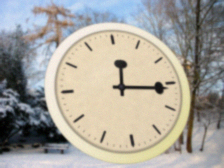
12:16
